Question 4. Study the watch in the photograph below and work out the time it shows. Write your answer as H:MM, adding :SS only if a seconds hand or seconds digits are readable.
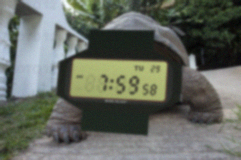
7:59:58
